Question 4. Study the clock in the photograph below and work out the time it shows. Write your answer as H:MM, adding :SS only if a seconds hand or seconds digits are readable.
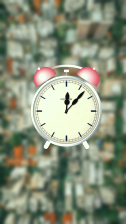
12:07
